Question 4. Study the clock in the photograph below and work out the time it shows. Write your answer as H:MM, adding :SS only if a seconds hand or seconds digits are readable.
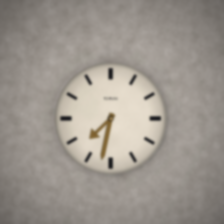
7:32
